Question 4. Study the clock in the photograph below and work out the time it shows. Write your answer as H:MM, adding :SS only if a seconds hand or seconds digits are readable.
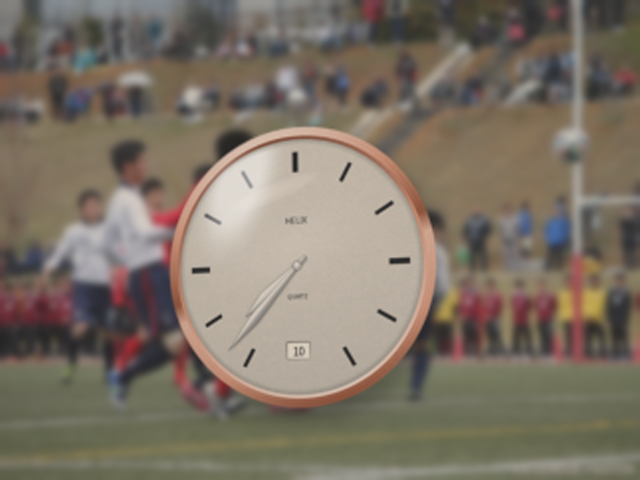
7:37
